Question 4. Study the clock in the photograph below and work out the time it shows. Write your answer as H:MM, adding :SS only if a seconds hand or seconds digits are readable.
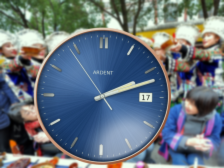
2:11:54
